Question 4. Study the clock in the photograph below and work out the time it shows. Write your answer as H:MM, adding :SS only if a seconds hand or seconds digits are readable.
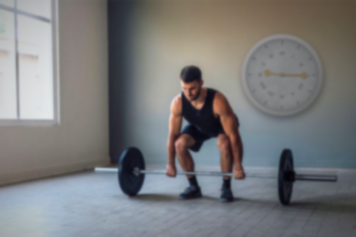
9:15
